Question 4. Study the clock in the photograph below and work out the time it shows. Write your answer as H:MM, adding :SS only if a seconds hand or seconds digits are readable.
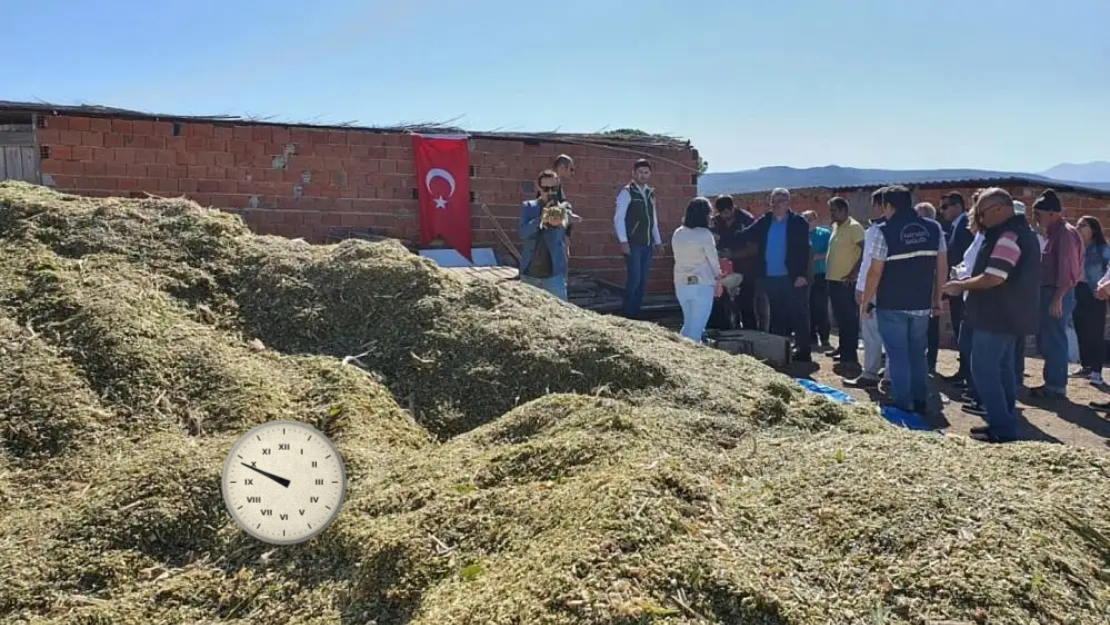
9:49
